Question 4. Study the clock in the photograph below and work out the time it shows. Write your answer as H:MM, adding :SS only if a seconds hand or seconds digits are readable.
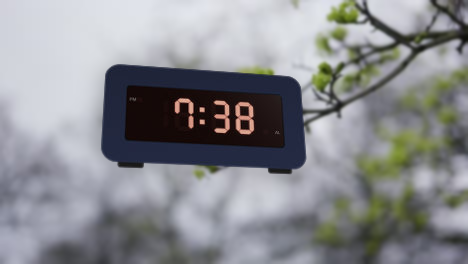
7:38
